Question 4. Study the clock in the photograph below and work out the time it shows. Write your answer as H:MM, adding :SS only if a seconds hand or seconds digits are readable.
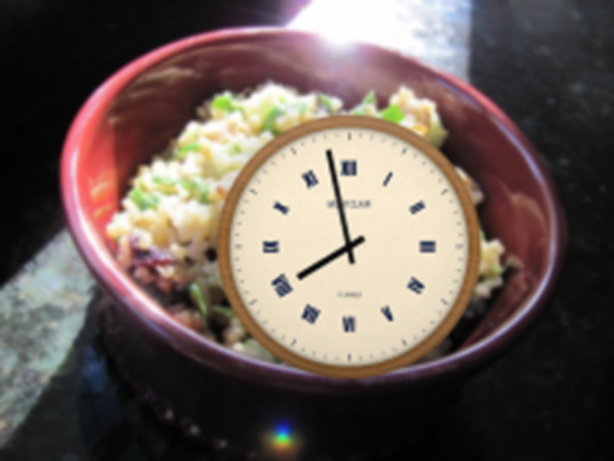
7:58
